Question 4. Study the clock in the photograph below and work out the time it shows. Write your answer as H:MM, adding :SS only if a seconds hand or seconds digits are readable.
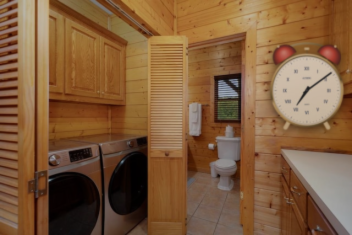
7:09
